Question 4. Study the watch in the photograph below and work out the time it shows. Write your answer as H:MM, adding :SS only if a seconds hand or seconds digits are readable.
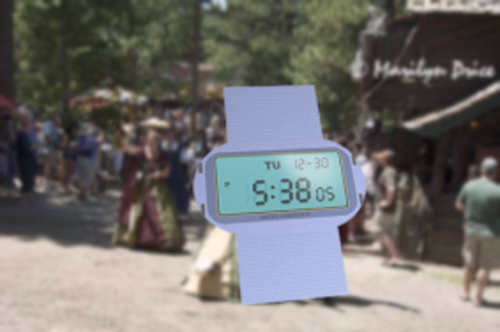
5:38:05
